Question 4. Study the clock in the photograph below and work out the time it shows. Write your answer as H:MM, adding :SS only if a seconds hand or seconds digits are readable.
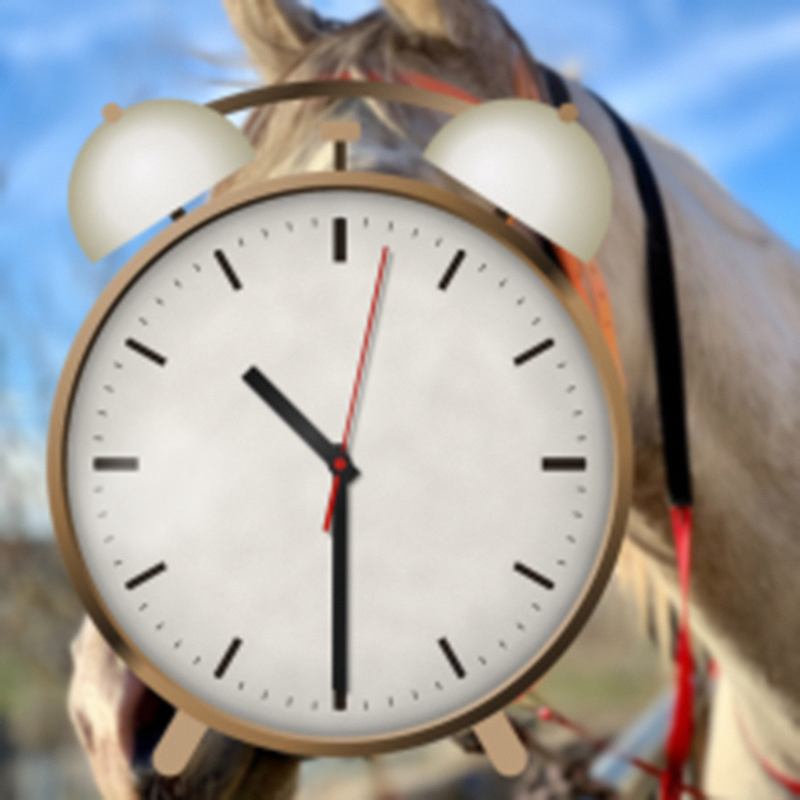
10:30:02
